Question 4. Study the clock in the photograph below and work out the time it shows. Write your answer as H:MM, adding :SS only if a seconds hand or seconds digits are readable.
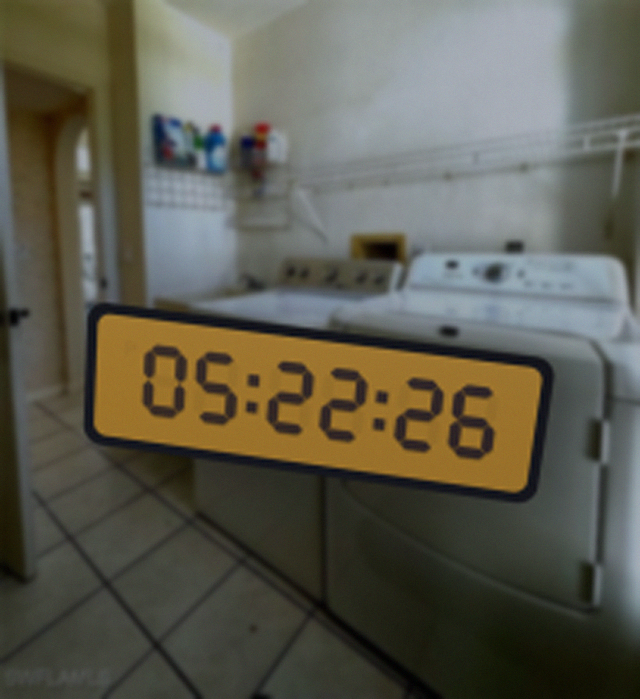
5:22:26
